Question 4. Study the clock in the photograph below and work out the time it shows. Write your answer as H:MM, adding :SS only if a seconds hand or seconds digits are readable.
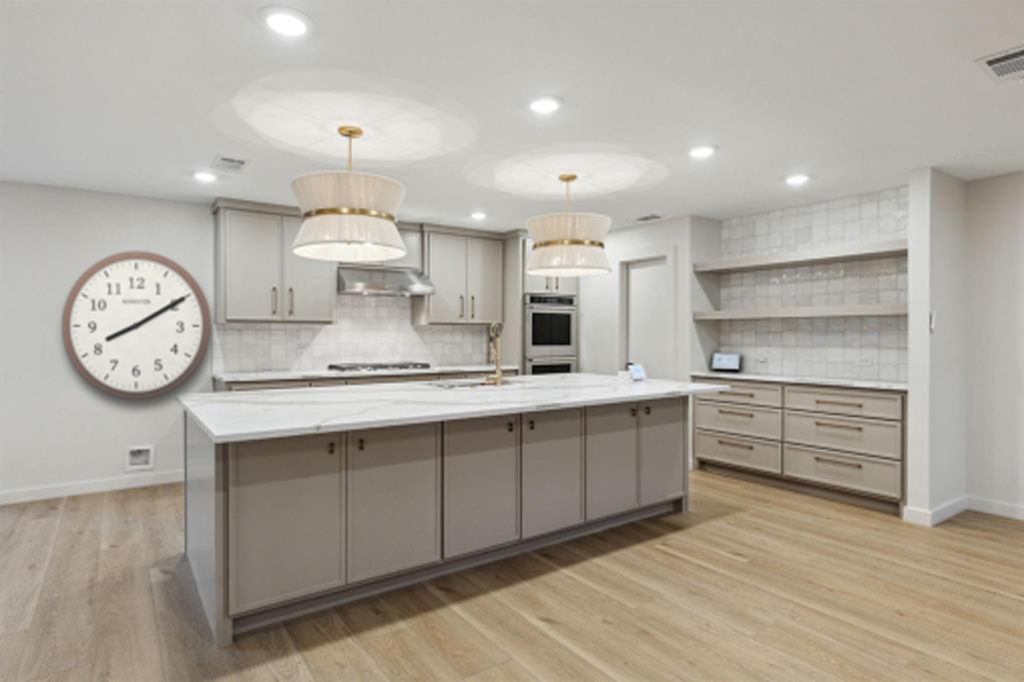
8:10
